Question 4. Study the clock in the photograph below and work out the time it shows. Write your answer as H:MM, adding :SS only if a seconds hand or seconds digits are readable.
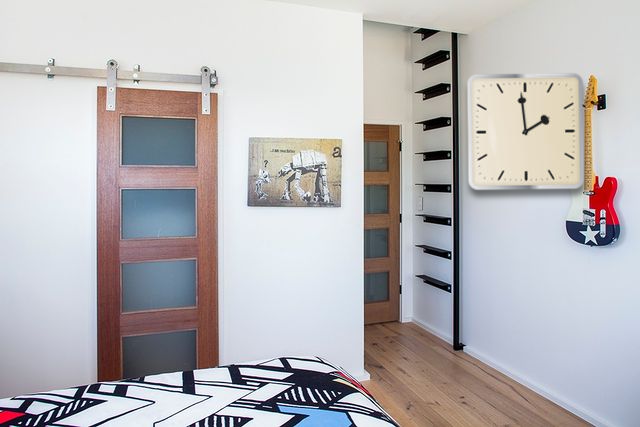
1:59
